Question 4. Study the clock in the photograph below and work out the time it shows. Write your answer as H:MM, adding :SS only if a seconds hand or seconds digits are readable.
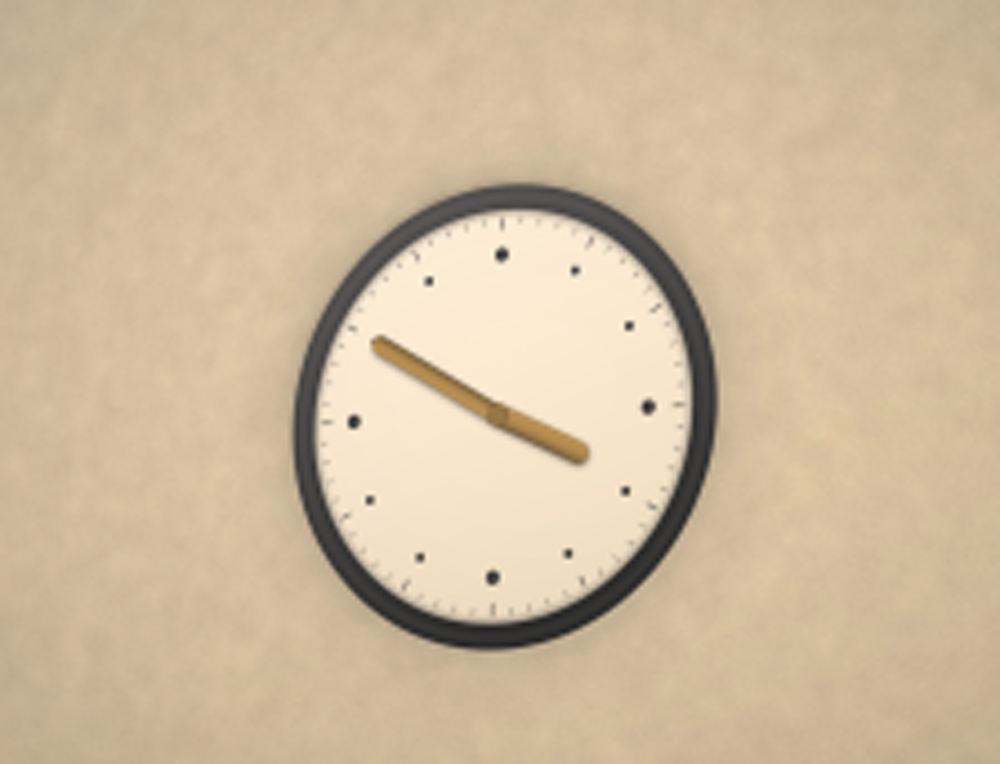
3:50
